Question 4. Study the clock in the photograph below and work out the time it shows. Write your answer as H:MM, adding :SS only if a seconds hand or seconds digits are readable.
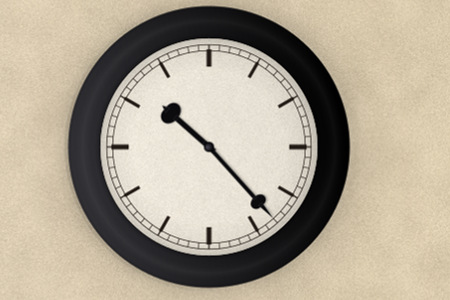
10:23
